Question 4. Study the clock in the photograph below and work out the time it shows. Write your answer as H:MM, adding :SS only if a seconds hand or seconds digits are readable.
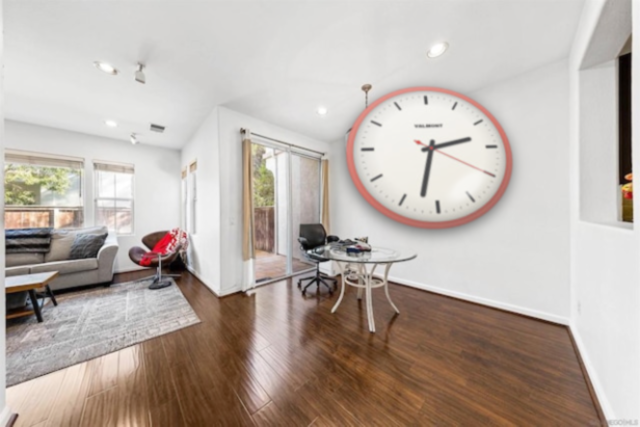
2:32:20
